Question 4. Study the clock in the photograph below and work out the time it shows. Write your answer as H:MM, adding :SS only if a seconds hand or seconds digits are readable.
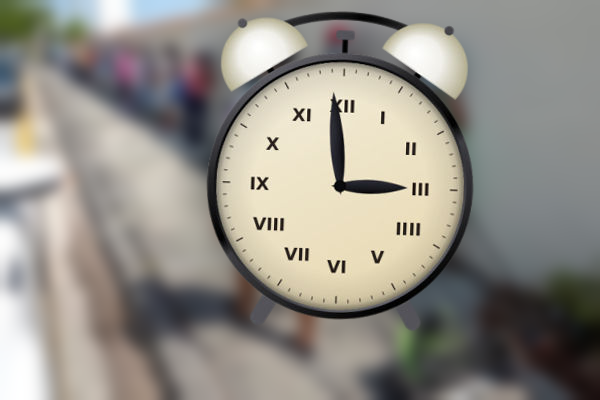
2:59
